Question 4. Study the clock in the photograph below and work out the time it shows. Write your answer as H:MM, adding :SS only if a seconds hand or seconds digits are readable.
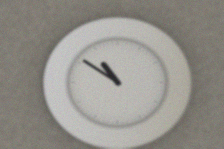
10:51
